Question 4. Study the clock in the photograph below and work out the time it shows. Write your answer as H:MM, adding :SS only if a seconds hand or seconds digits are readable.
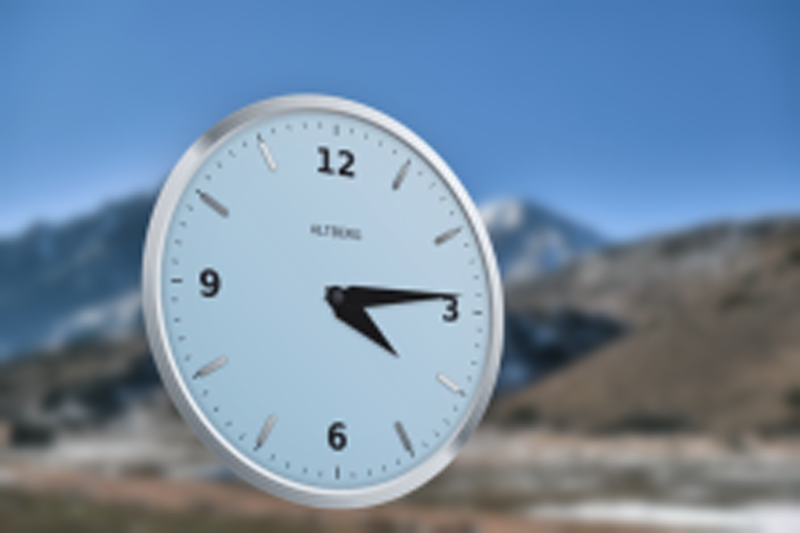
4:14
